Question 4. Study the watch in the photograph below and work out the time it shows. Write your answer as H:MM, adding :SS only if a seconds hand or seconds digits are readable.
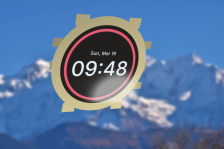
9:48
